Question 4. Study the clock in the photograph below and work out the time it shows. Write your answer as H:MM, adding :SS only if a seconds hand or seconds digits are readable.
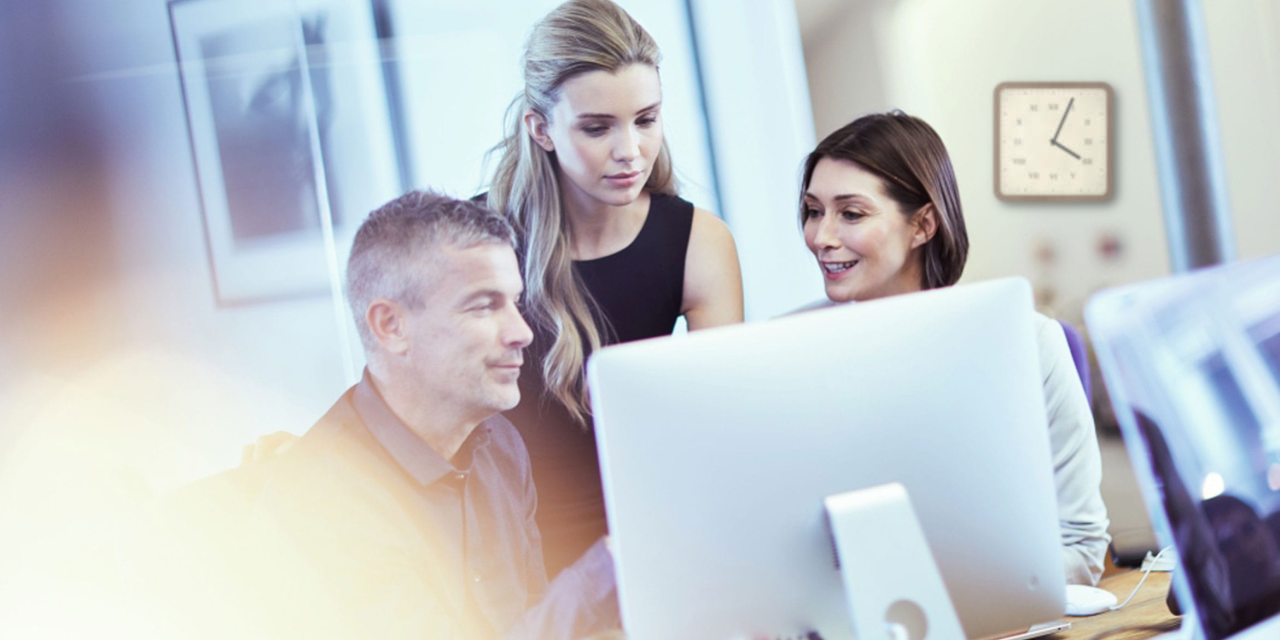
4:04
